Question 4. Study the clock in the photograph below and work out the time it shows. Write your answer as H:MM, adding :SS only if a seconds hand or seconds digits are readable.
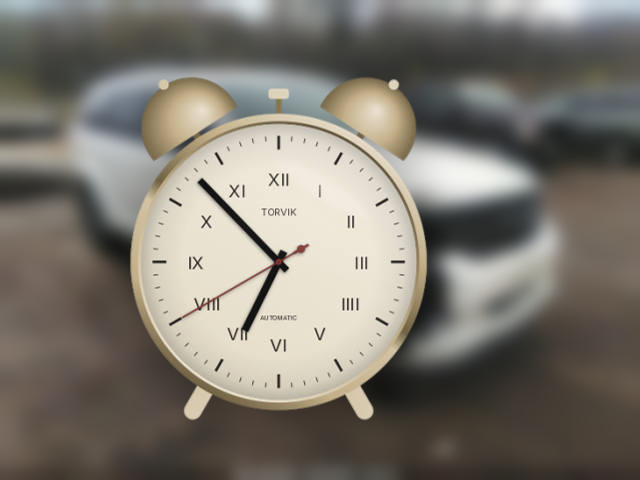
6:52:40
